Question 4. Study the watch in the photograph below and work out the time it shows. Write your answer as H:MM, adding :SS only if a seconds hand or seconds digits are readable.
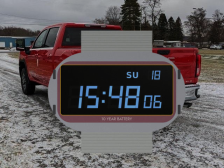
15:48:06
